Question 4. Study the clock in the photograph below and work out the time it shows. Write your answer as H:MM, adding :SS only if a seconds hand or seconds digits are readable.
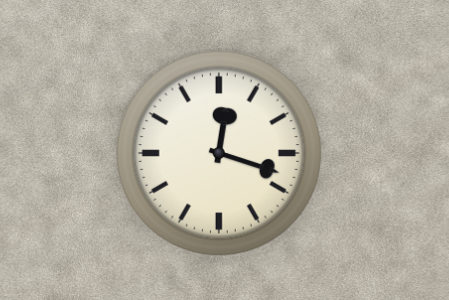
12:18
